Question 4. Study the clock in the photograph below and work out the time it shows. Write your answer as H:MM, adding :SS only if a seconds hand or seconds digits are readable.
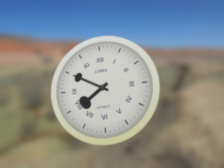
7:50
